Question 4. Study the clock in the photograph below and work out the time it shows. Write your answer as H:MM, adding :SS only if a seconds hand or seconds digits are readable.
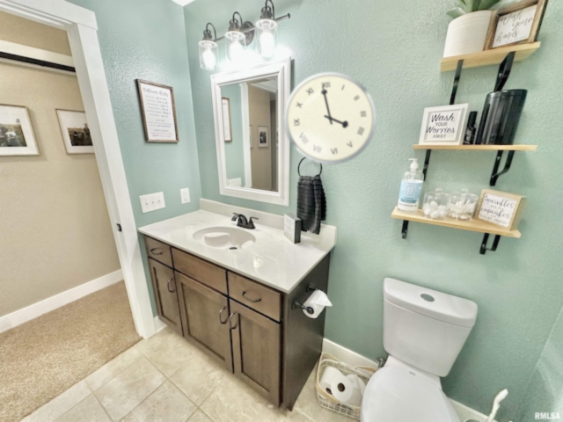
3:59
